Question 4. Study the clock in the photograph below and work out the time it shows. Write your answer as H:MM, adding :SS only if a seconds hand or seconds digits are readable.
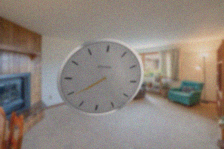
7:39
